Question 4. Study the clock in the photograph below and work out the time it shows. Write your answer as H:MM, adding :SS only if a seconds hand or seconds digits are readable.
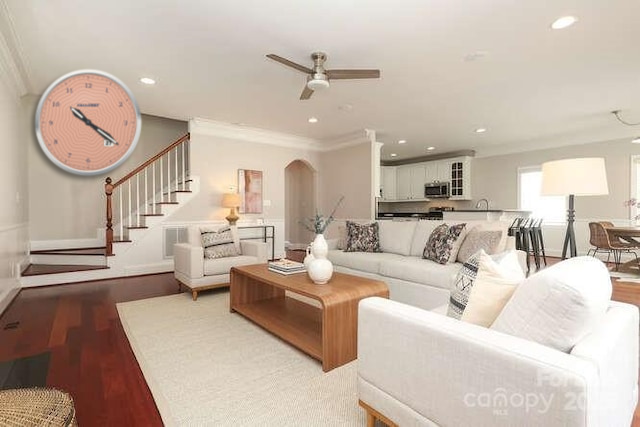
10:21
